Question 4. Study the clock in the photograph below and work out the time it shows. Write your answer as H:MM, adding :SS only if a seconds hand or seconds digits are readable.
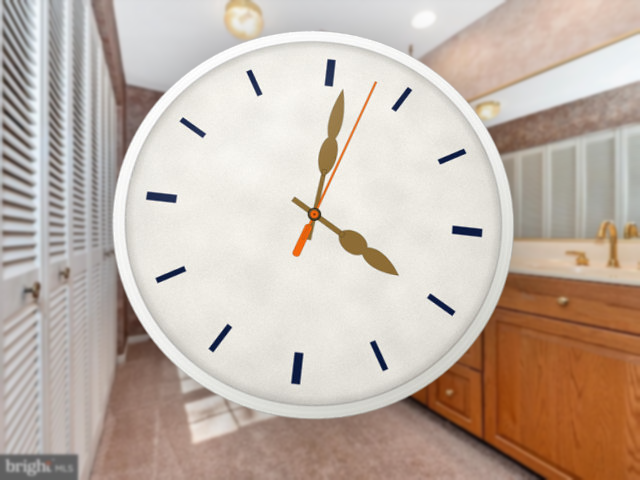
4:01:03
